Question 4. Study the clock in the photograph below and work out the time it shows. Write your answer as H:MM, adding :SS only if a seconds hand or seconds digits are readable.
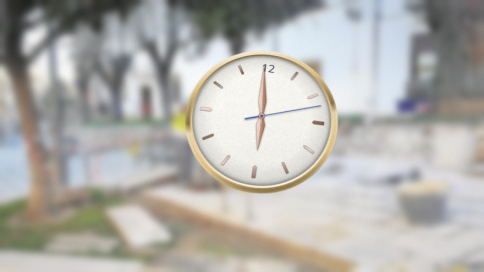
5:59:12
